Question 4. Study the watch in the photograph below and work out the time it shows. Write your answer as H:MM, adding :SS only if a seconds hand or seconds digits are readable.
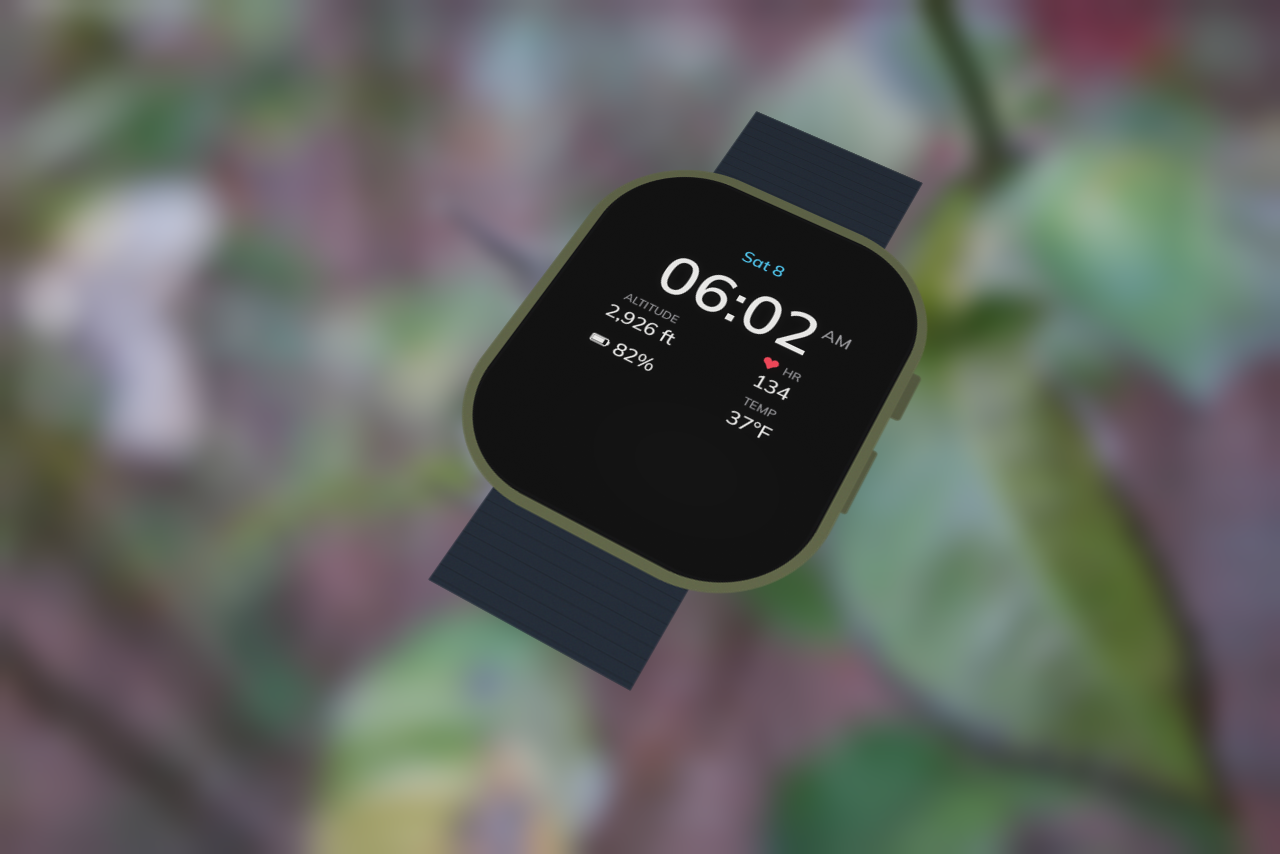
6:02
